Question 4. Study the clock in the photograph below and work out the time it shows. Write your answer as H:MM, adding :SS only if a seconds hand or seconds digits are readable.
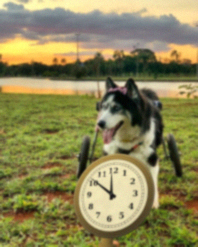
11:51
